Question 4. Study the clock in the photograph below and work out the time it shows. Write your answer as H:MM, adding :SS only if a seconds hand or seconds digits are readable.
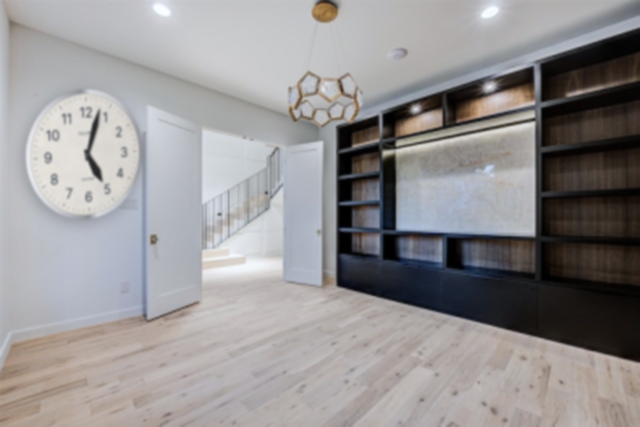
5:03
